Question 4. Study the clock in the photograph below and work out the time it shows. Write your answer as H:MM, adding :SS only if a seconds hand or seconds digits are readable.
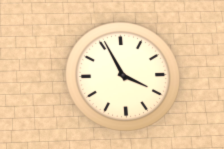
3:56
